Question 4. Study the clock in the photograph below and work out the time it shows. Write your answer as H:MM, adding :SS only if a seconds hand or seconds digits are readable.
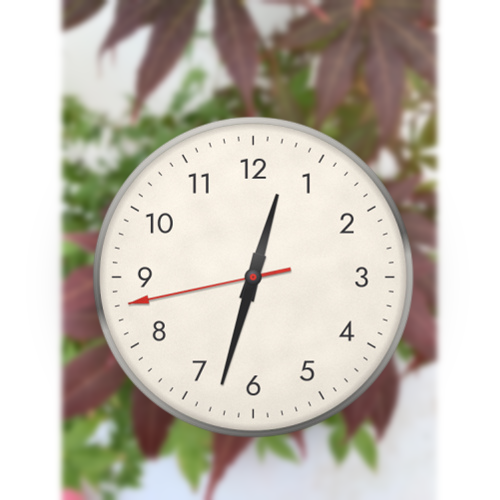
12:32:43
